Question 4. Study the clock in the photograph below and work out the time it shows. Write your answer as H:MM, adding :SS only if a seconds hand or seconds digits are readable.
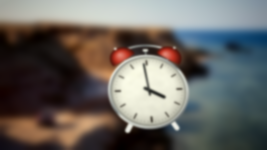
3:59
